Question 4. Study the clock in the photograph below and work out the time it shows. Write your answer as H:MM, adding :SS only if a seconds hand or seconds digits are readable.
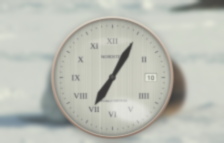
7:05
